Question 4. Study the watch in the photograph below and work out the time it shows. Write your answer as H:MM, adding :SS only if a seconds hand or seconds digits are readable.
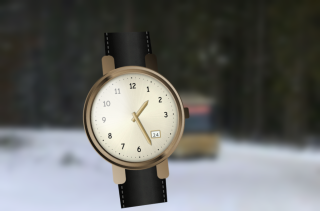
1:26
